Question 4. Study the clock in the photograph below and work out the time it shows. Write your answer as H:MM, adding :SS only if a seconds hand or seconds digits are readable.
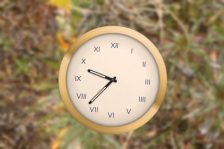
9:37
